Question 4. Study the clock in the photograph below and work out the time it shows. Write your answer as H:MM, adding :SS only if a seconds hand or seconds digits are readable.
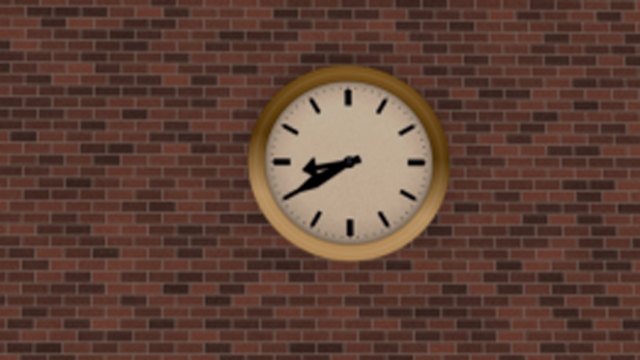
8:40
